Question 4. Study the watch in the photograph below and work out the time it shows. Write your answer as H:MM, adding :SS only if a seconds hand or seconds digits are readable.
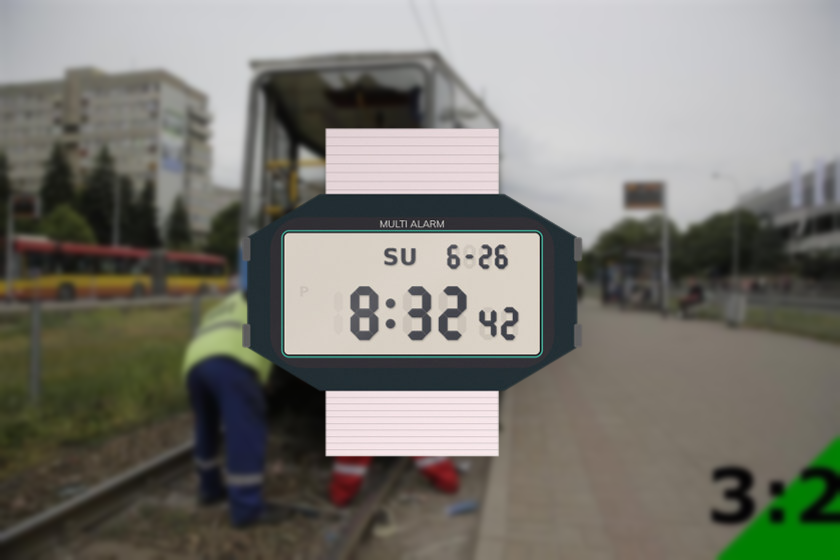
8:32:42
